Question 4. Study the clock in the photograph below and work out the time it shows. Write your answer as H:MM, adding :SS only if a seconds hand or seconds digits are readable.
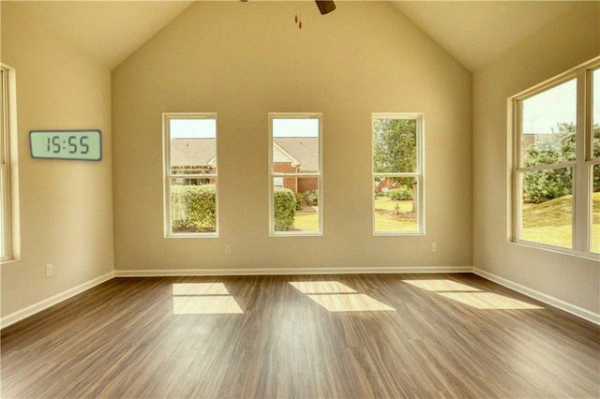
15:55
